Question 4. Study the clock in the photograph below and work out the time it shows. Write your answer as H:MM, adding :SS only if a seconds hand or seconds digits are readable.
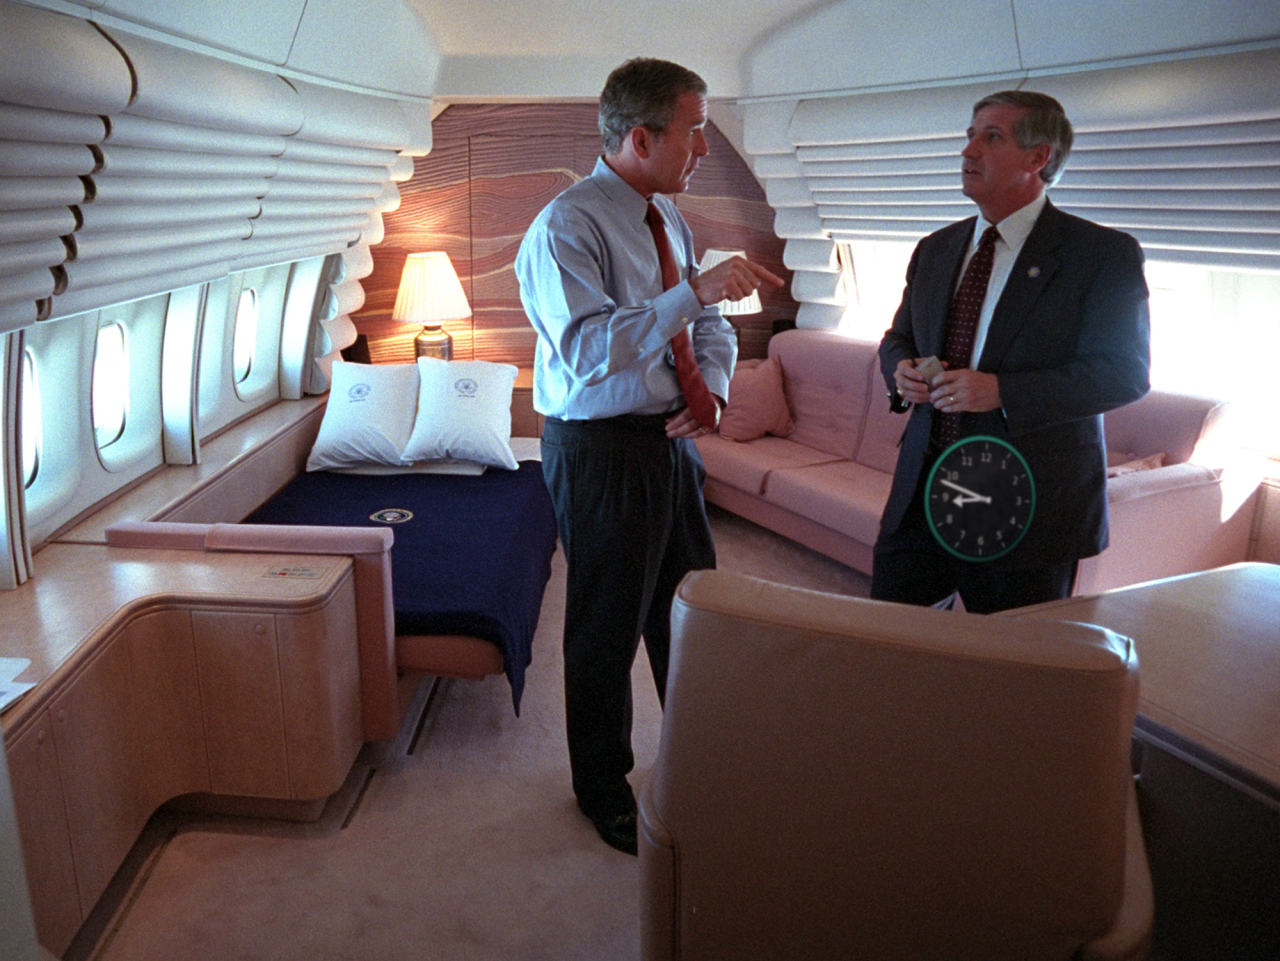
8:48
